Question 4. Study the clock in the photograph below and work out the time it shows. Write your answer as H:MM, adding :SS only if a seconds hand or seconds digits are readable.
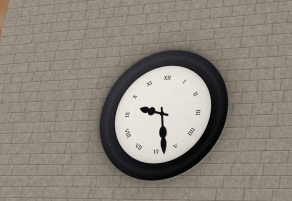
9:28
